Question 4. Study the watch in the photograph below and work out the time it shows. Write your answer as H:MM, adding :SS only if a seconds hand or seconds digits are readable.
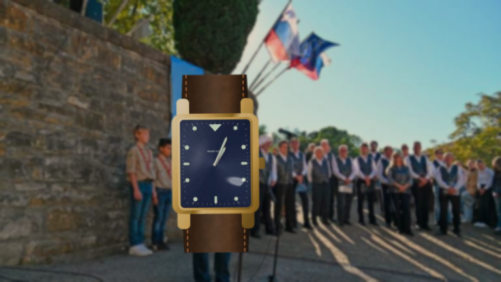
1:04
